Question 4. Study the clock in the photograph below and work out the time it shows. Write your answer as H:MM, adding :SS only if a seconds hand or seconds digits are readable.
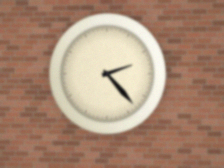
2:23
